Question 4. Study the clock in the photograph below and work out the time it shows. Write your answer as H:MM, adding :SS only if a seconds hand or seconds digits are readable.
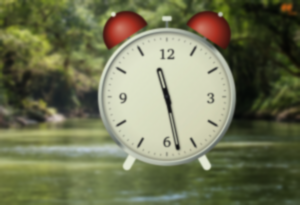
11:28
